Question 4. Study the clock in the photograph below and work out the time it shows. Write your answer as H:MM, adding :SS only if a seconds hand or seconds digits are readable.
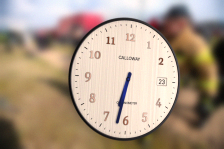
6:32
